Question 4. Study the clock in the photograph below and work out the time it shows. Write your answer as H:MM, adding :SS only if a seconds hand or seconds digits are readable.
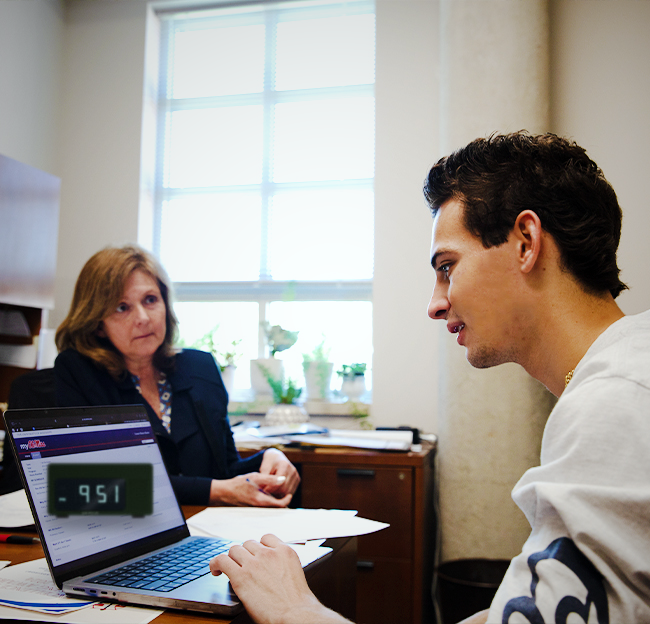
9:51
